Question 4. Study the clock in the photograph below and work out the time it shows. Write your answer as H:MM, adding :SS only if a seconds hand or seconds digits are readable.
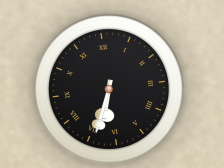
6:34
